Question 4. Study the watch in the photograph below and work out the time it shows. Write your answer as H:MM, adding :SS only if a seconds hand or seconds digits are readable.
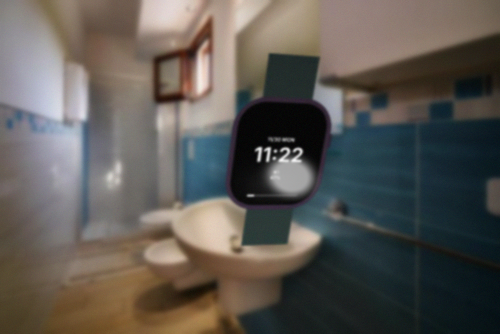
11:22
